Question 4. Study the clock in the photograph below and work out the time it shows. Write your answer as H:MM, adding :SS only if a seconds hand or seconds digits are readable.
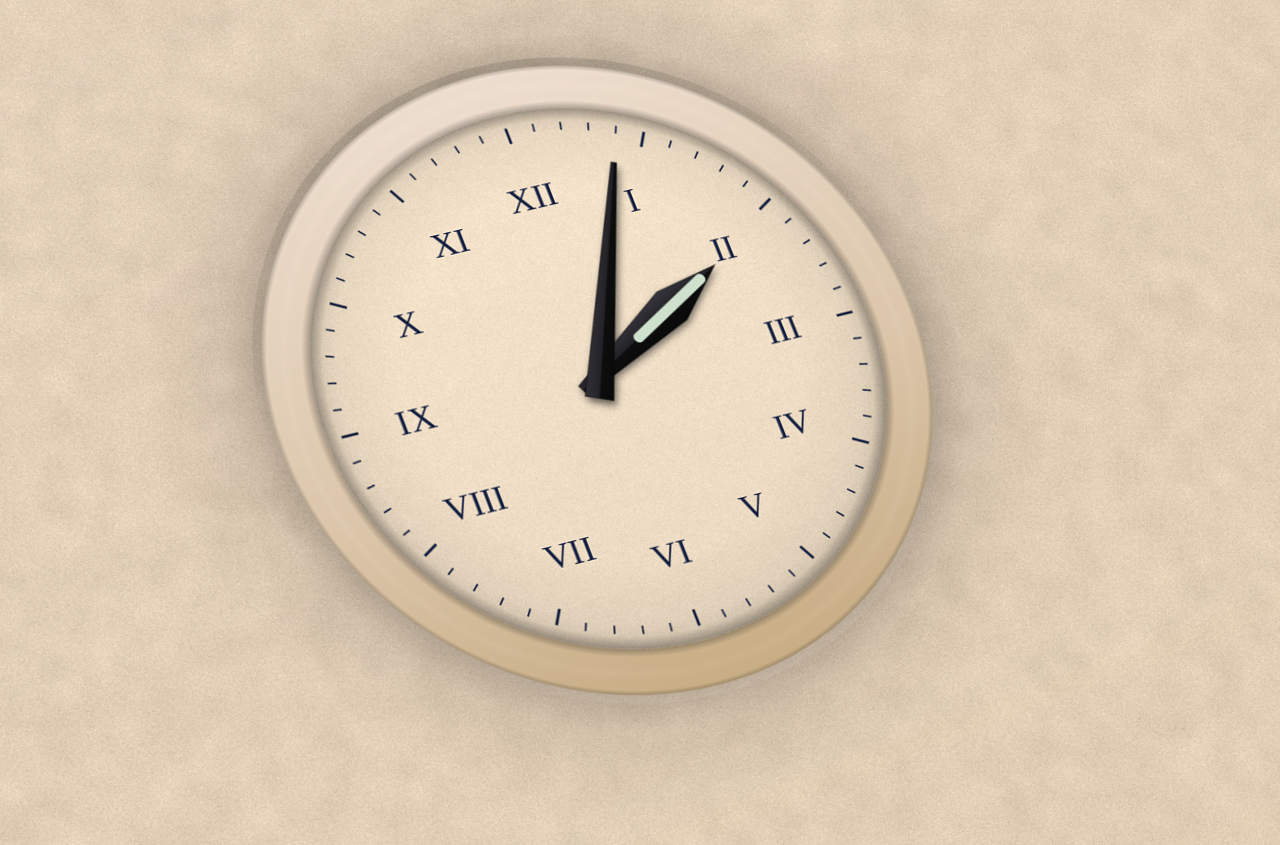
2:04
